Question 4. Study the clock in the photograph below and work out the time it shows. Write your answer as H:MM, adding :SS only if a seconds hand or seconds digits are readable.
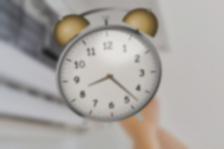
8:23
